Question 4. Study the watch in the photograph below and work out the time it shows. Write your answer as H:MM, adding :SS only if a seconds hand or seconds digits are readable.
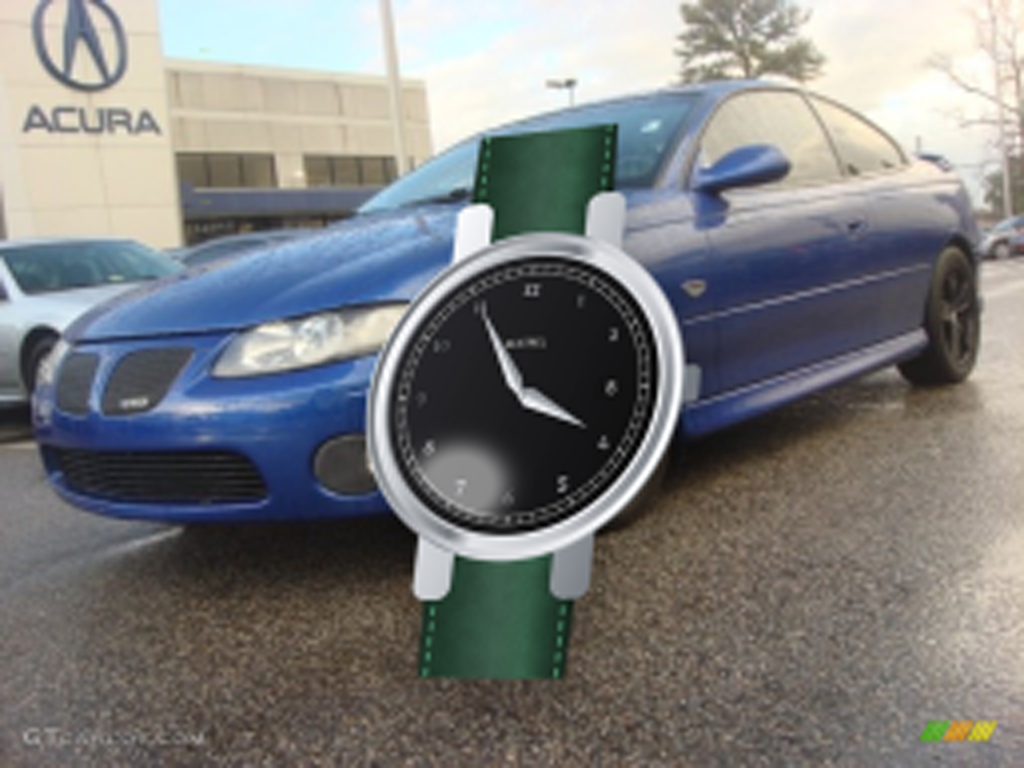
3:55
